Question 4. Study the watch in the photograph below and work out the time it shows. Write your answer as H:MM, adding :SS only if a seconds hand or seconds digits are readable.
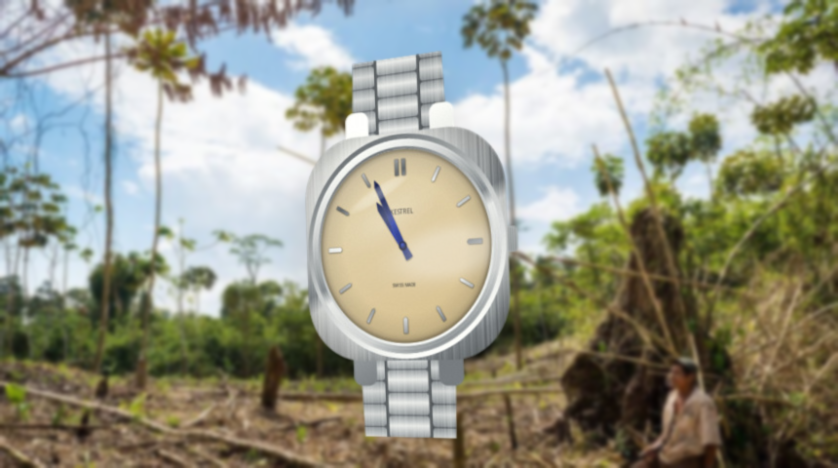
10:56
